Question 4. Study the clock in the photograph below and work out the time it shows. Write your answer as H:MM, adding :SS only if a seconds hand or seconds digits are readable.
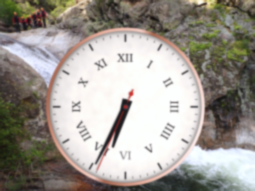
6:34:34
